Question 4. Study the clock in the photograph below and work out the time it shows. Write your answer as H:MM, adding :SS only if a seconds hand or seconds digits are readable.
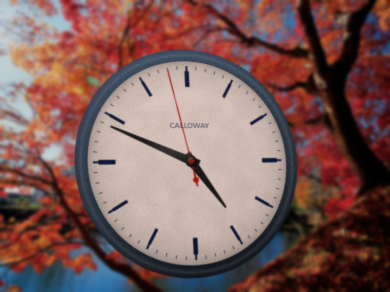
4:48:58
